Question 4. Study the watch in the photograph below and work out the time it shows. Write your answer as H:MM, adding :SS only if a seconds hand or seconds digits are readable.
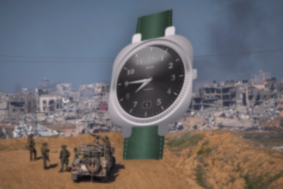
7:45
